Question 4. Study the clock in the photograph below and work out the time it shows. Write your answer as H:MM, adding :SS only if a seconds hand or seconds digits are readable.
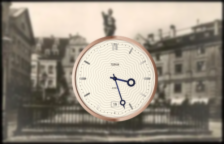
3:27
